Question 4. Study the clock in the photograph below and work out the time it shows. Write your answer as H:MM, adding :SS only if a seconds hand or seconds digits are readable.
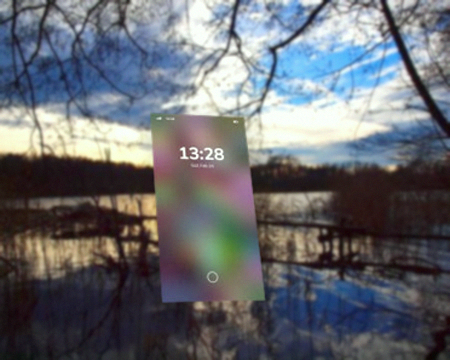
13:28
